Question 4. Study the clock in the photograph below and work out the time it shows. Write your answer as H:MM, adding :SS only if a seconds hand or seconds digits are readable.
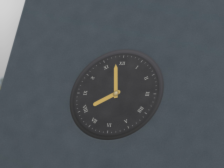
7:58
